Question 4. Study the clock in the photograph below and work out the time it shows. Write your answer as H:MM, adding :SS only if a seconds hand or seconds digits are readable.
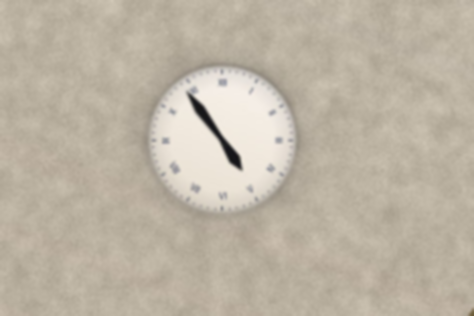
4:54
